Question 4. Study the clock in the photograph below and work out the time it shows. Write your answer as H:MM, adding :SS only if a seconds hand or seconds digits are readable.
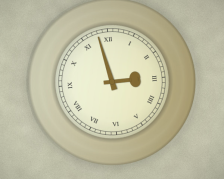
2:58
